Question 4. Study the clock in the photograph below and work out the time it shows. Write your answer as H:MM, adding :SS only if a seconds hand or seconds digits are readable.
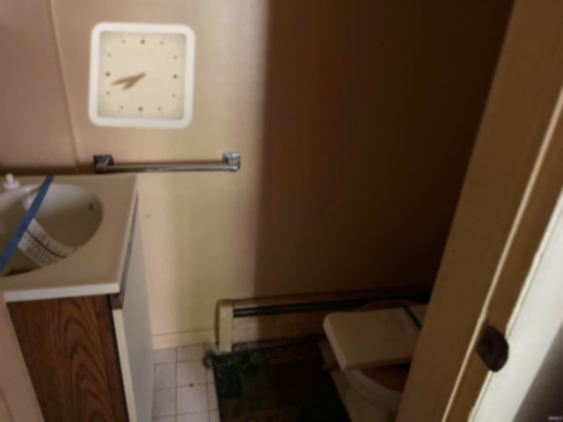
7:42
